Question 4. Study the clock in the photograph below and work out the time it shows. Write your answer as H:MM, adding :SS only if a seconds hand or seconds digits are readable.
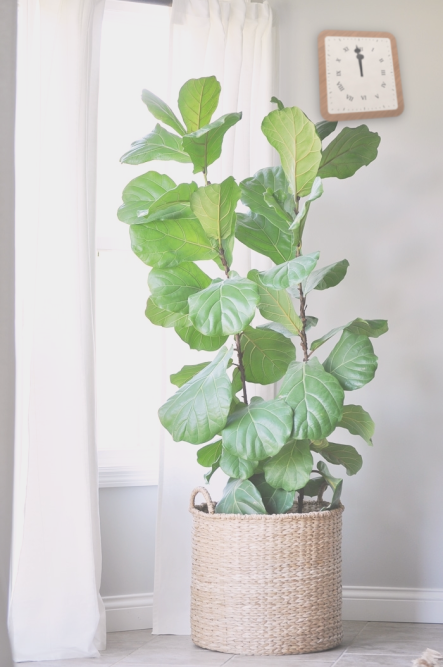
11:59
